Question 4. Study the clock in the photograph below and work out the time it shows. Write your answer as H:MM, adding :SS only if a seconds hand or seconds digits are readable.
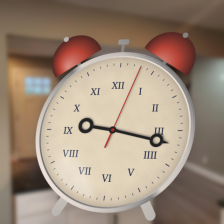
9:17:03
